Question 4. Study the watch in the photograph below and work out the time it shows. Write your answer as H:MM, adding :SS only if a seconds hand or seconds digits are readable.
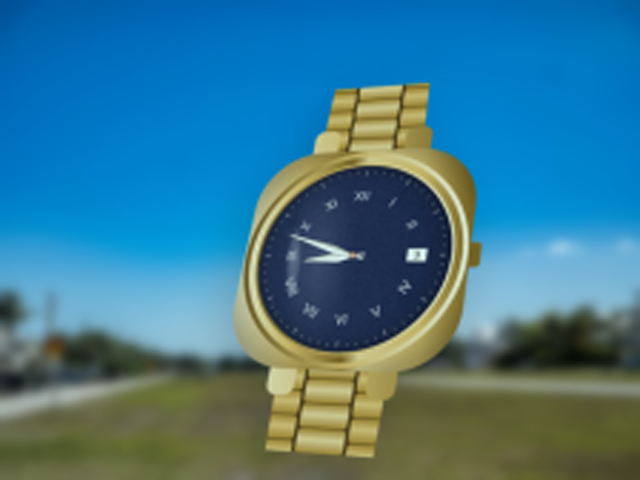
8:48
